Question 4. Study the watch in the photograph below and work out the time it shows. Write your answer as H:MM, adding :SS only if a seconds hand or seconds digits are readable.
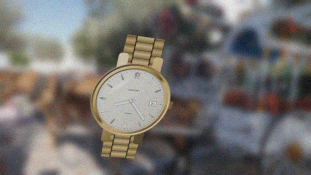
8:23
